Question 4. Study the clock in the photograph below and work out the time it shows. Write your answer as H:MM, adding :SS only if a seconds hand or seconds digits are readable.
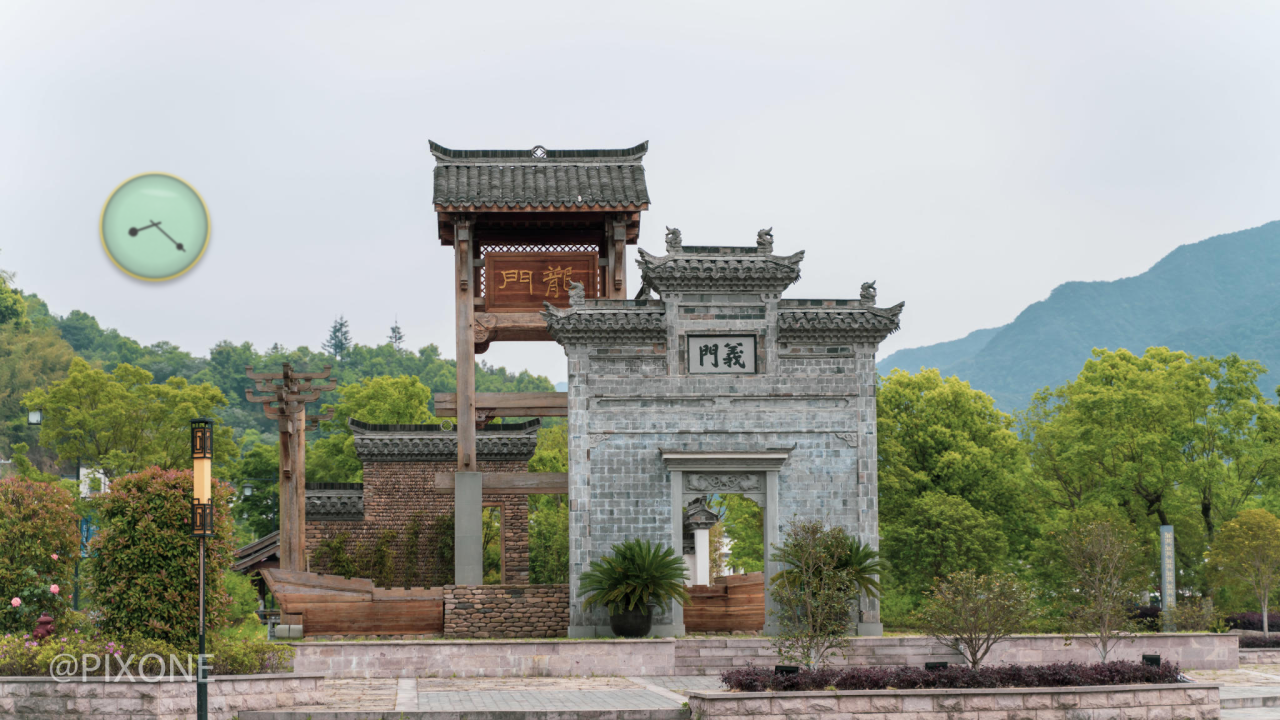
8:22
